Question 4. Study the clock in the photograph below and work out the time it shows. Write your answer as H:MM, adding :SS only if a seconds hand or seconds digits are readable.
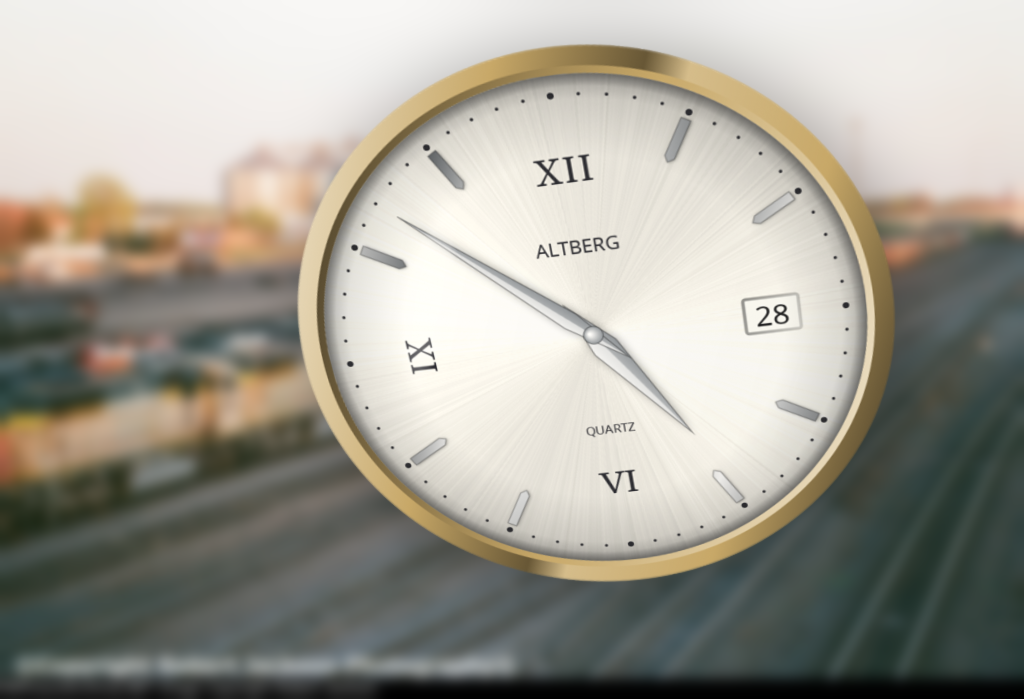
4:52
